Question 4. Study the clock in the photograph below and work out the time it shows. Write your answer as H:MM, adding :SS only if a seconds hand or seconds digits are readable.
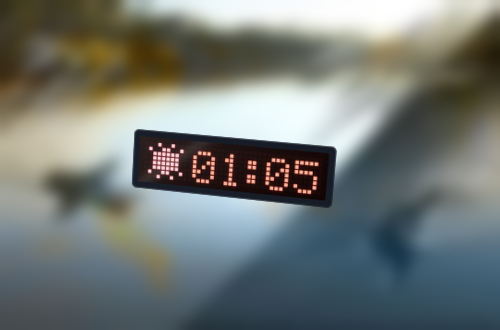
1:05
